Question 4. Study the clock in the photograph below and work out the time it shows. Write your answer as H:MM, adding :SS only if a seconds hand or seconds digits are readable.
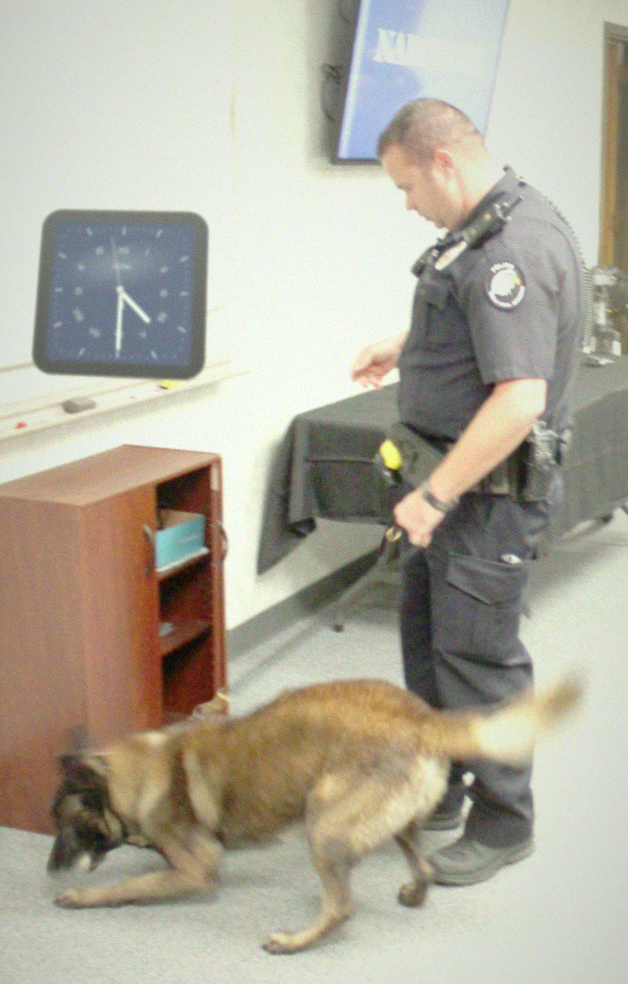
4:29:58
